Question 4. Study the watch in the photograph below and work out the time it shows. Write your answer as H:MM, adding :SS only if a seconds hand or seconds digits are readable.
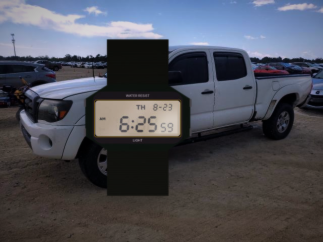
6:25:59
